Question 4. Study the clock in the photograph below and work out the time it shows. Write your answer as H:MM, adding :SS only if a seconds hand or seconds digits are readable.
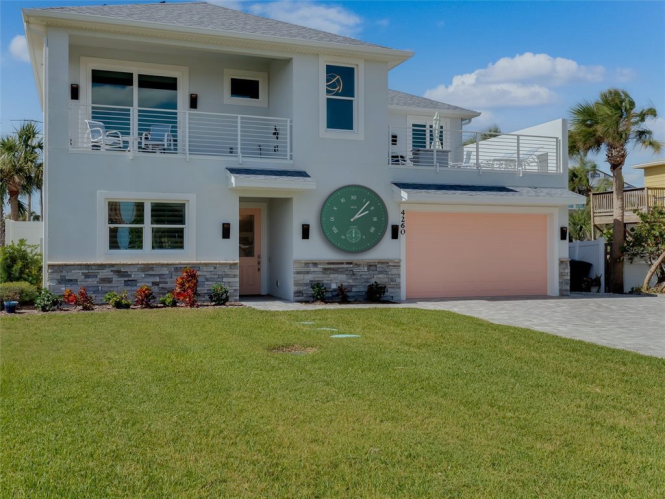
2:07
